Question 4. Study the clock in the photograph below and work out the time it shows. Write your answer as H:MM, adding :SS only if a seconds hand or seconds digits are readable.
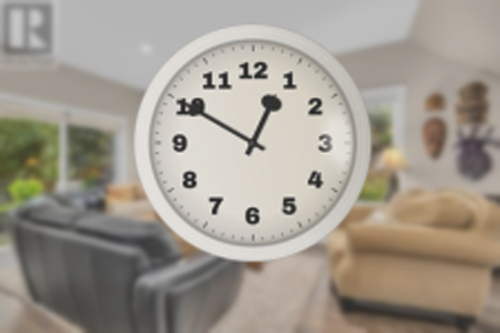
12:50
